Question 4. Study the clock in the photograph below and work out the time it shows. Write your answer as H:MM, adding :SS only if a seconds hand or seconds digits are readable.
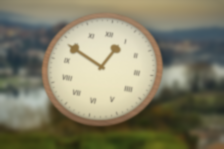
12:49
